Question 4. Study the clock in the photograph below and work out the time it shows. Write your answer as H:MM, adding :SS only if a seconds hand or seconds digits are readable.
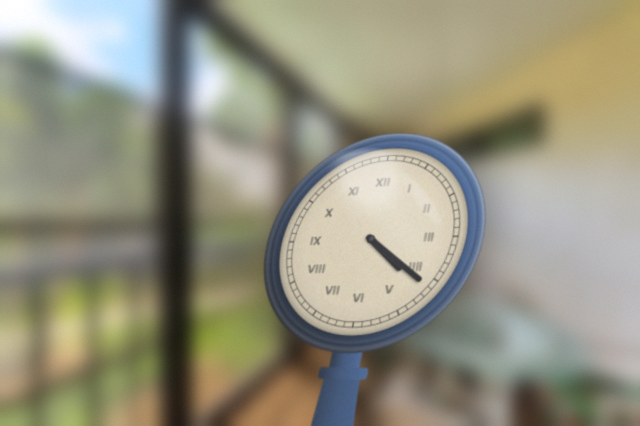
4:21
